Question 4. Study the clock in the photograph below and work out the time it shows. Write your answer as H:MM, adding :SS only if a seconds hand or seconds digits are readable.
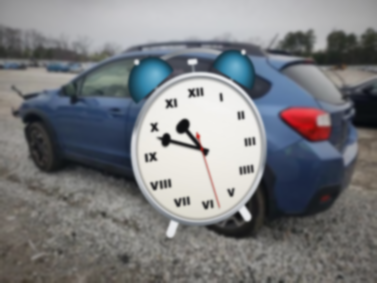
10:48:28
